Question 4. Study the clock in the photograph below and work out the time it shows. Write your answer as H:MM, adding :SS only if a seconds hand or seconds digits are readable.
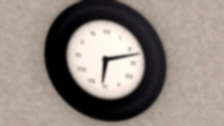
6:12
